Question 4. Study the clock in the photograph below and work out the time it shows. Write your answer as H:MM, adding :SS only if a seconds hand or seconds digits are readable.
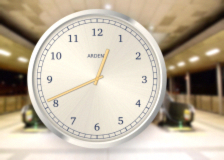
12:41
